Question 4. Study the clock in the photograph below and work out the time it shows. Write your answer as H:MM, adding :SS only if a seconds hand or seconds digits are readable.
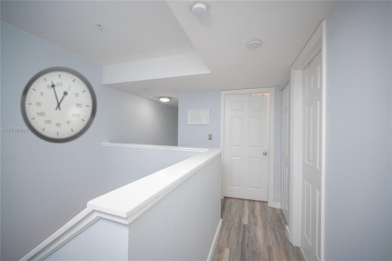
12:57
